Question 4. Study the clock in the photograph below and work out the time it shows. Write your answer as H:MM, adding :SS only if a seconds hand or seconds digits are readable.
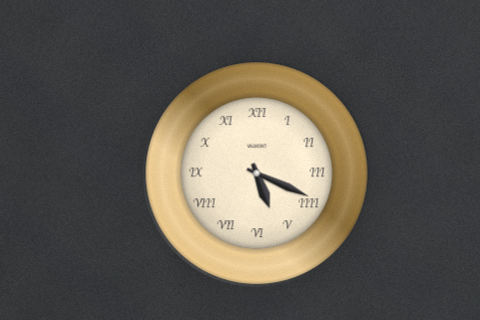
5:19
